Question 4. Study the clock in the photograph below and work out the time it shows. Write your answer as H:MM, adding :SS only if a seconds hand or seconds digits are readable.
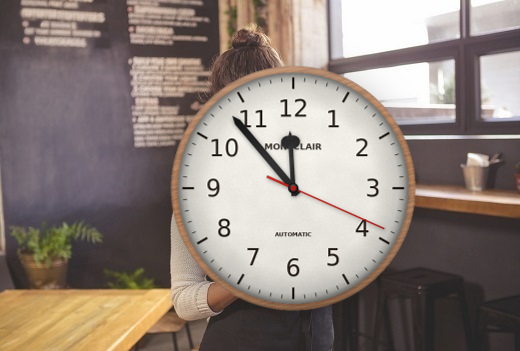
11:53:19
